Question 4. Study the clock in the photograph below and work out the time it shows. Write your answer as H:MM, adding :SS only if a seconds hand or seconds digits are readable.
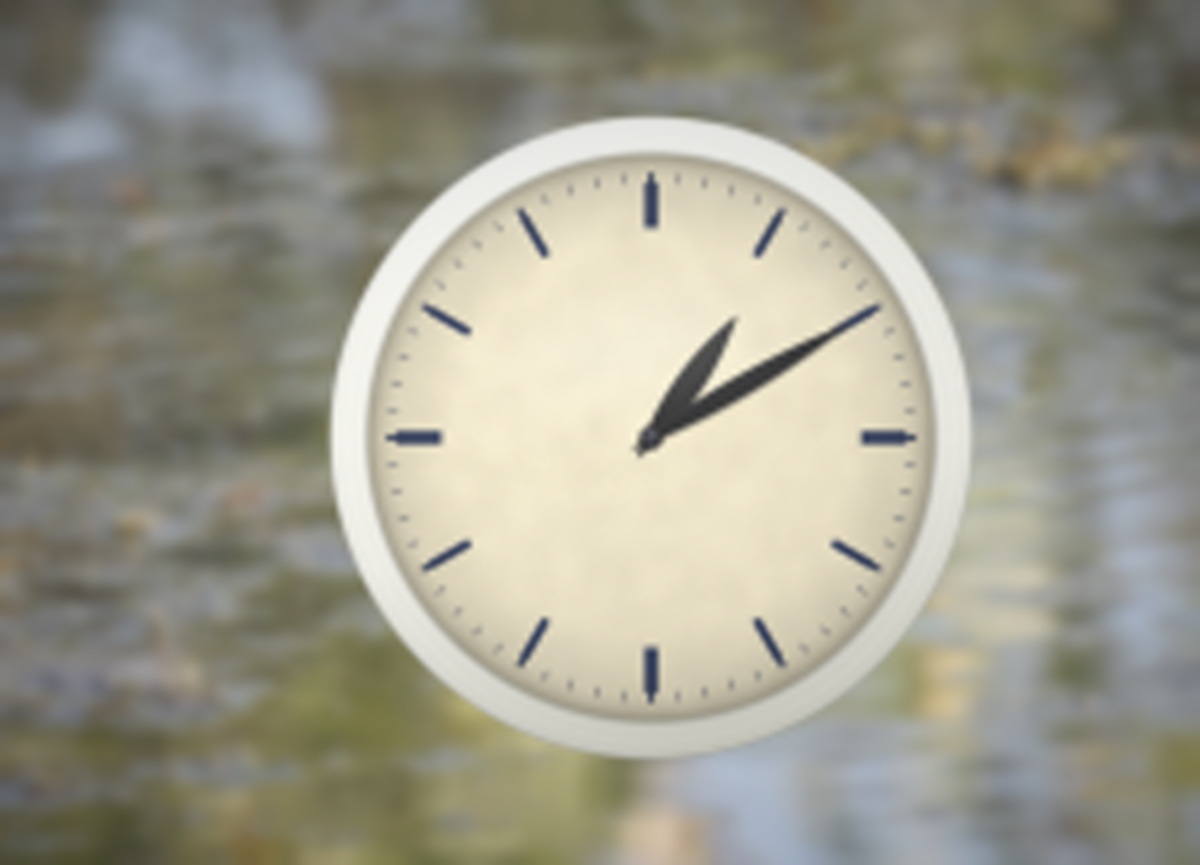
1:10
